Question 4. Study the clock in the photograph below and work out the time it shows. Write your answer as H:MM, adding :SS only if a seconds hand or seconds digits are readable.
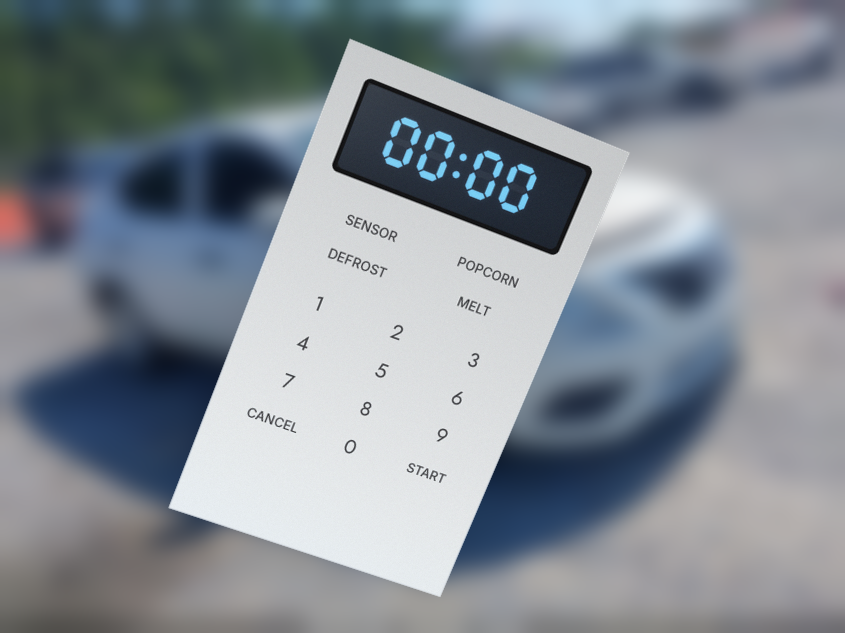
0:00
